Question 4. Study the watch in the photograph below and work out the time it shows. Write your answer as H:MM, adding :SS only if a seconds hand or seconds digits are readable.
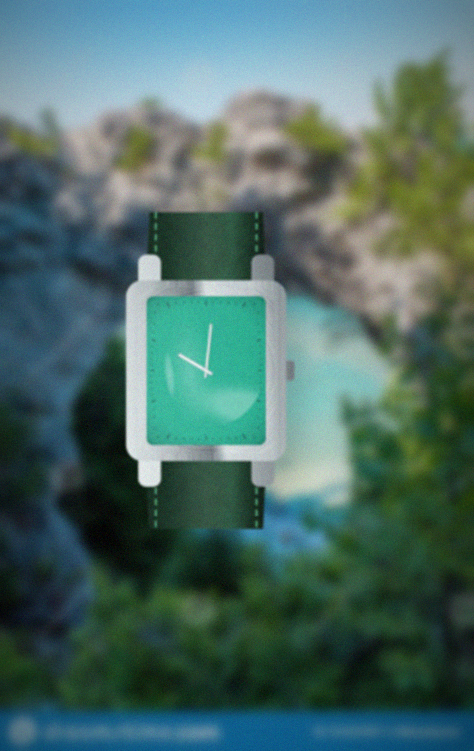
10:01
